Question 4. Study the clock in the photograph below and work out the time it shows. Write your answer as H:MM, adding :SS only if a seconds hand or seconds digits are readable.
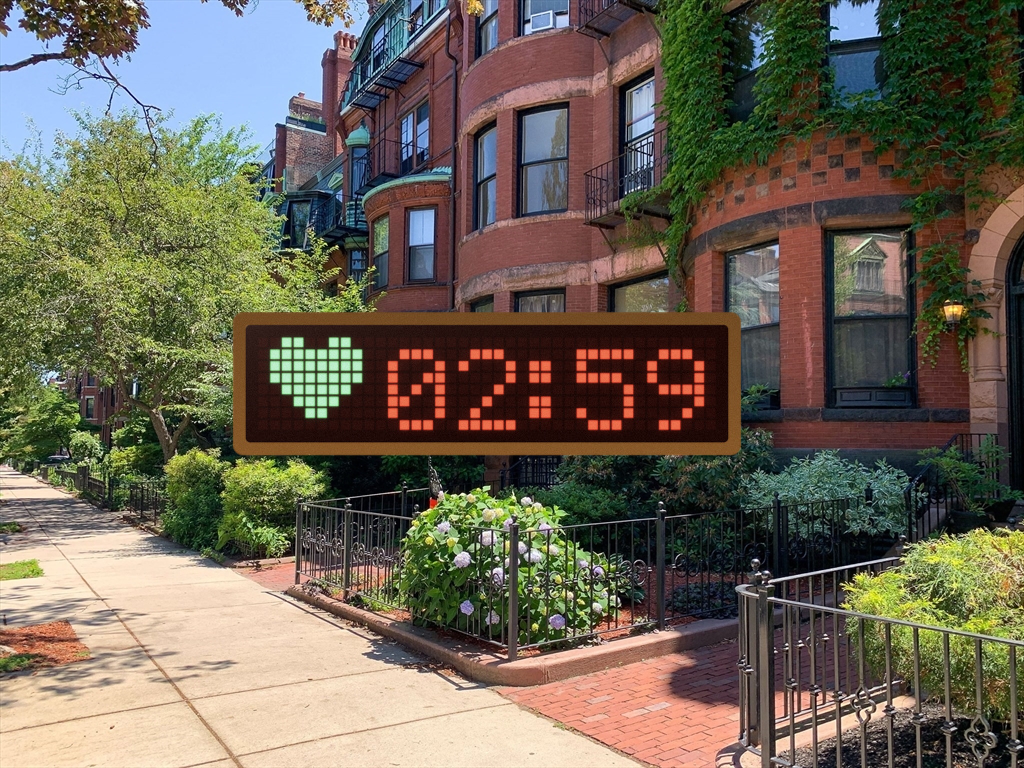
2:59
